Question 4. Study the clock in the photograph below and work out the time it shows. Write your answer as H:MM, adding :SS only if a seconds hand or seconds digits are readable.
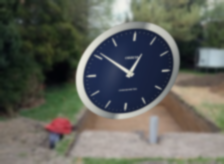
12:51
